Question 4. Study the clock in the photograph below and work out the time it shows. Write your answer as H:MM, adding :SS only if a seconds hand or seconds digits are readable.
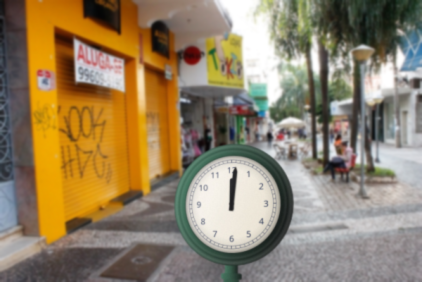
12:01
